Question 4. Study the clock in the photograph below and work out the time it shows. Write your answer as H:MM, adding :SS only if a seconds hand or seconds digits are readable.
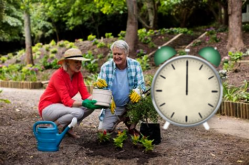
12:00
